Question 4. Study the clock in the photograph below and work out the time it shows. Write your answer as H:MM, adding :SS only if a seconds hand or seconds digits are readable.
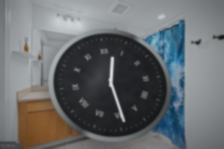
12:29
